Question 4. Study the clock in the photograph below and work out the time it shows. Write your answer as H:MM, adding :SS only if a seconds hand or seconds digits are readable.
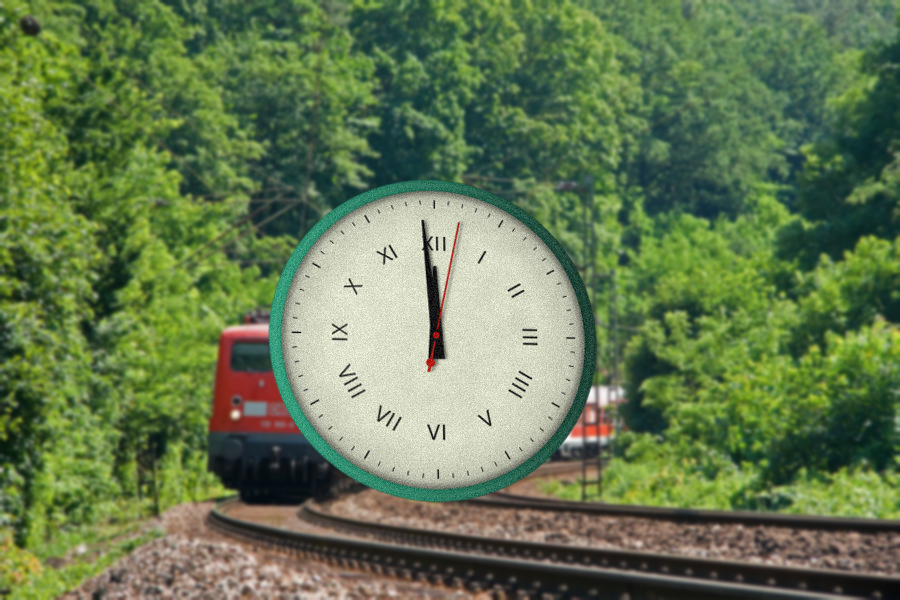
11:59:02
